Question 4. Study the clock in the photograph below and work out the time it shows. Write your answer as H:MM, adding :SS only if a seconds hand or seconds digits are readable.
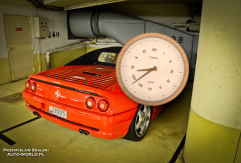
8:38
